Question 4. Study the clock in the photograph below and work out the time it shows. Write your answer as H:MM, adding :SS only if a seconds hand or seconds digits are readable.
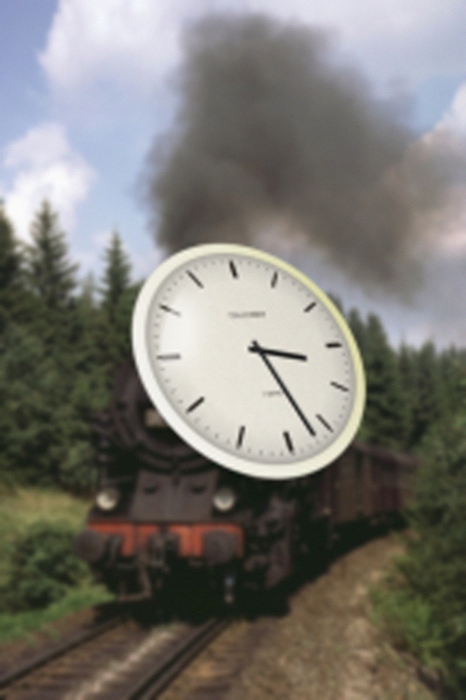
3:27
